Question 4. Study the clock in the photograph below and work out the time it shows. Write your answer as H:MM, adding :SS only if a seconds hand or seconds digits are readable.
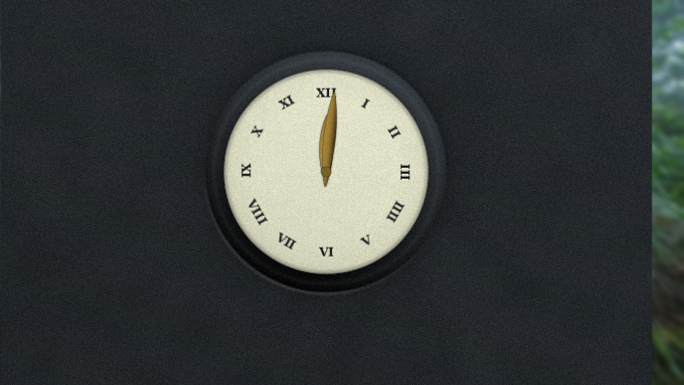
12:01
